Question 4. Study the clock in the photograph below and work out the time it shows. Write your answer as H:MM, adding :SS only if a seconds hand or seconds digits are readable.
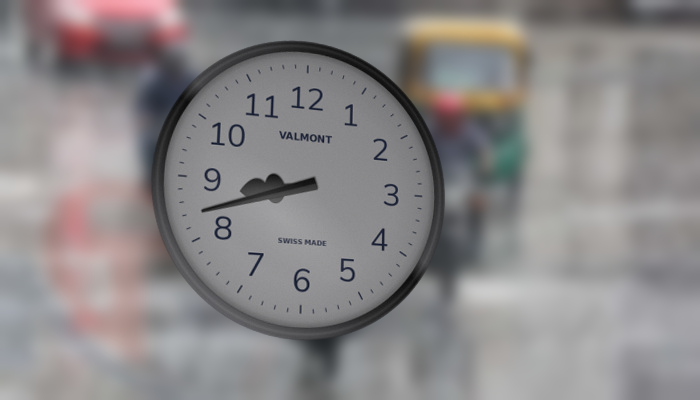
8:42
